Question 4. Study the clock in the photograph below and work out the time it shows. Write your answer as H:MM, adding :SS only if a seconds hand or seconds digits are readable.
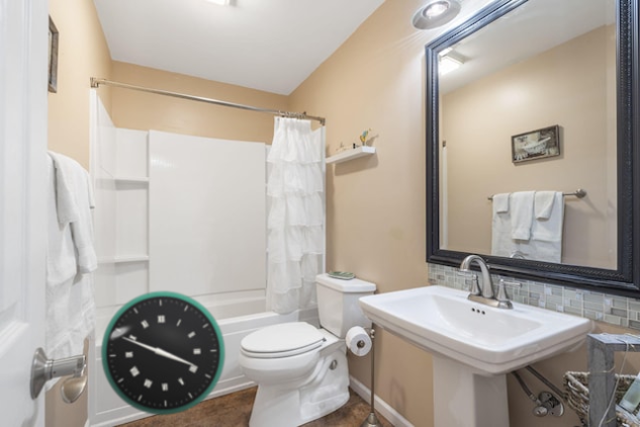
3:49
